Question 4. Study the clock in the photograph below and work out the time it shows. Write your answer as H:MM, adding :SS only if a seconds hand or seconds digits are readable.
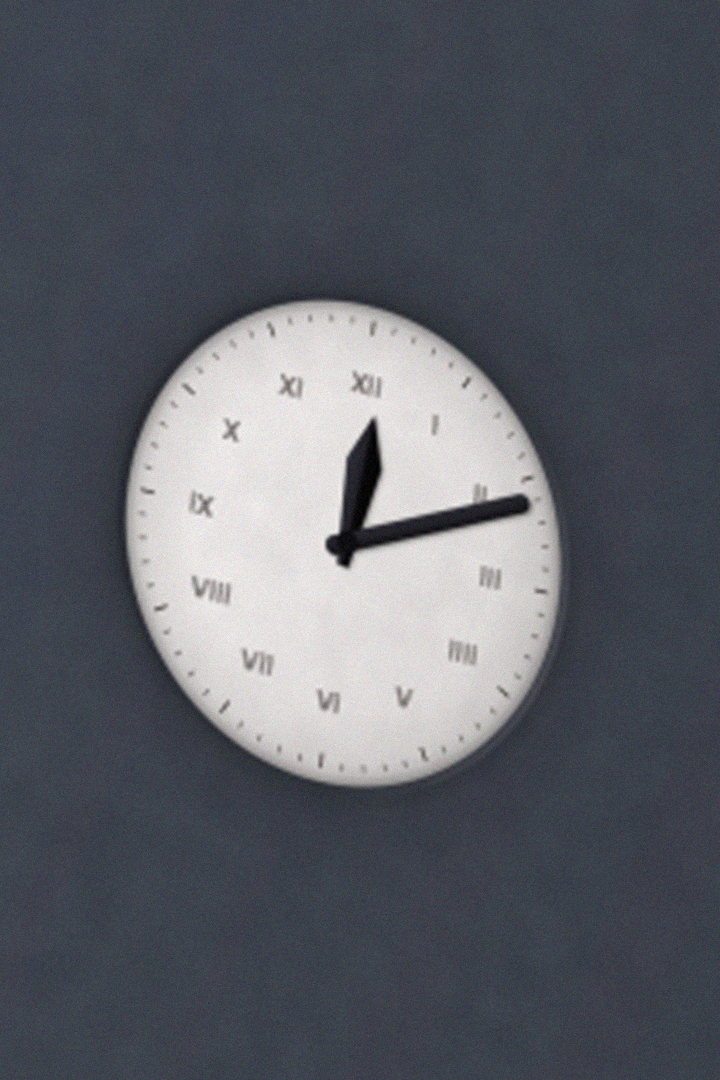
12:11
